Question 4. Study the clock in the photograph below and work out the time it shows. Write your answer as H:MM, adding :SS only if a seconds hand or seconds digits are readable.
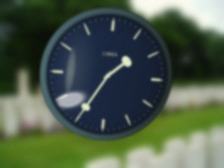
1:35
